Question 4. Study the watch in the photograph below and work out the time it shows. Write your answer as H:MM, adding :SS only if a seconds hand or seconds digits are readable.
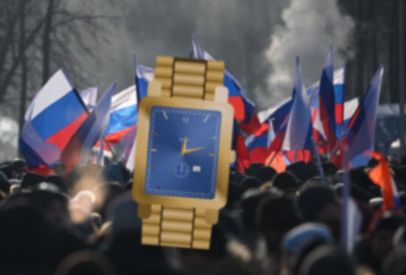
12:12
